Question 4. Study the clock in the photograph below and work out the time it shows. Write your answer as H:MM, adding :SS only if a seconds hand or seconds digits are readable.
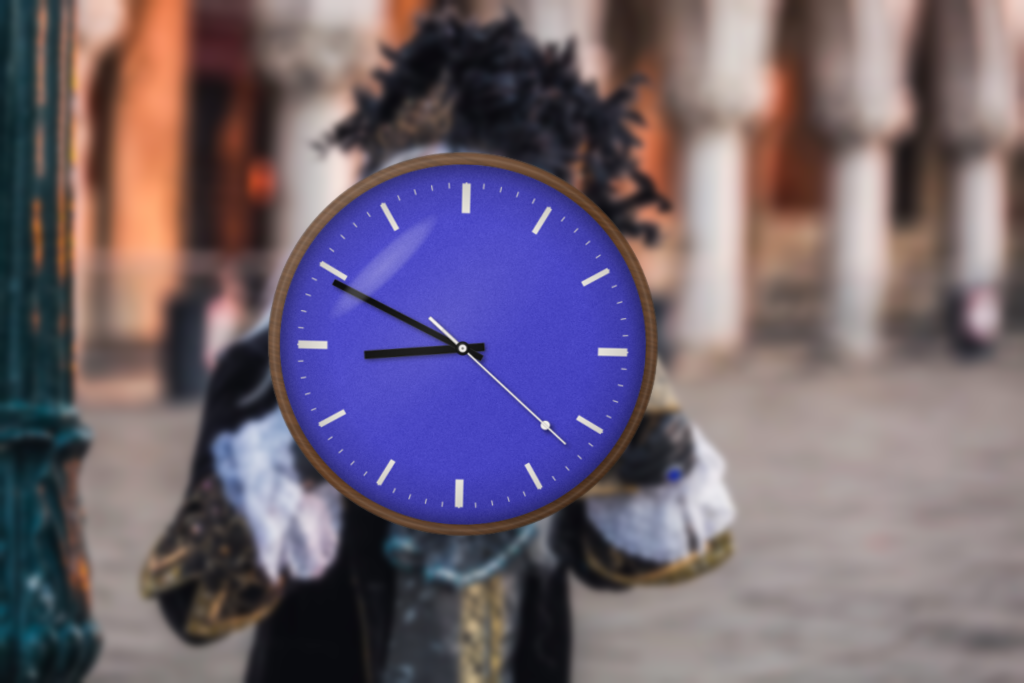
8:49:22
